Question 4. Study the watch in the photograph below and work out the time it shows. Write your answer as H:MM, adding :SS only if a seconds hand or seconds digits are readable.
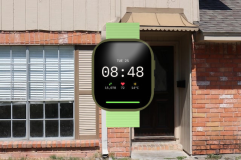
8:48
